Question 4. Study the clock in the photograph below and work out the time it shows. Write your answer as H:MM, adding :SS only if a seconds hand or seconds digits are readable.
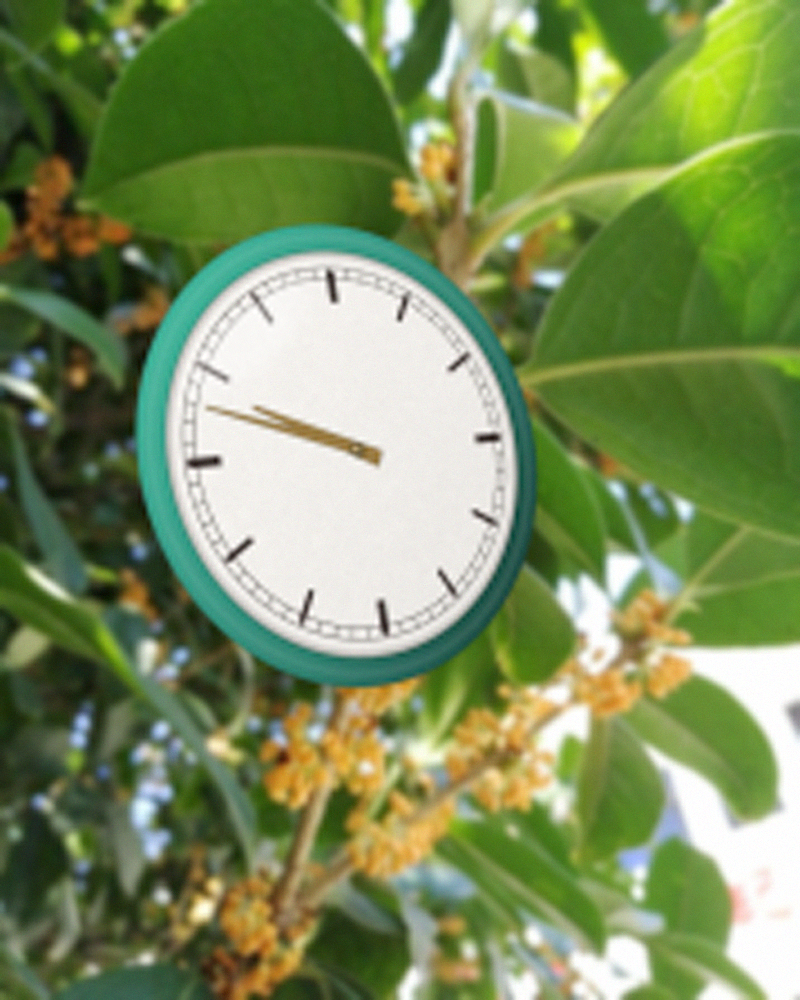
9:48
